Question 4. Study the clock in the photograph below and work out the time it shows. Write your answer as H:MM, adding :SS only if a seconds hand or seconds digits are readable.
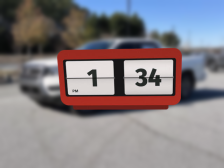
1:34
